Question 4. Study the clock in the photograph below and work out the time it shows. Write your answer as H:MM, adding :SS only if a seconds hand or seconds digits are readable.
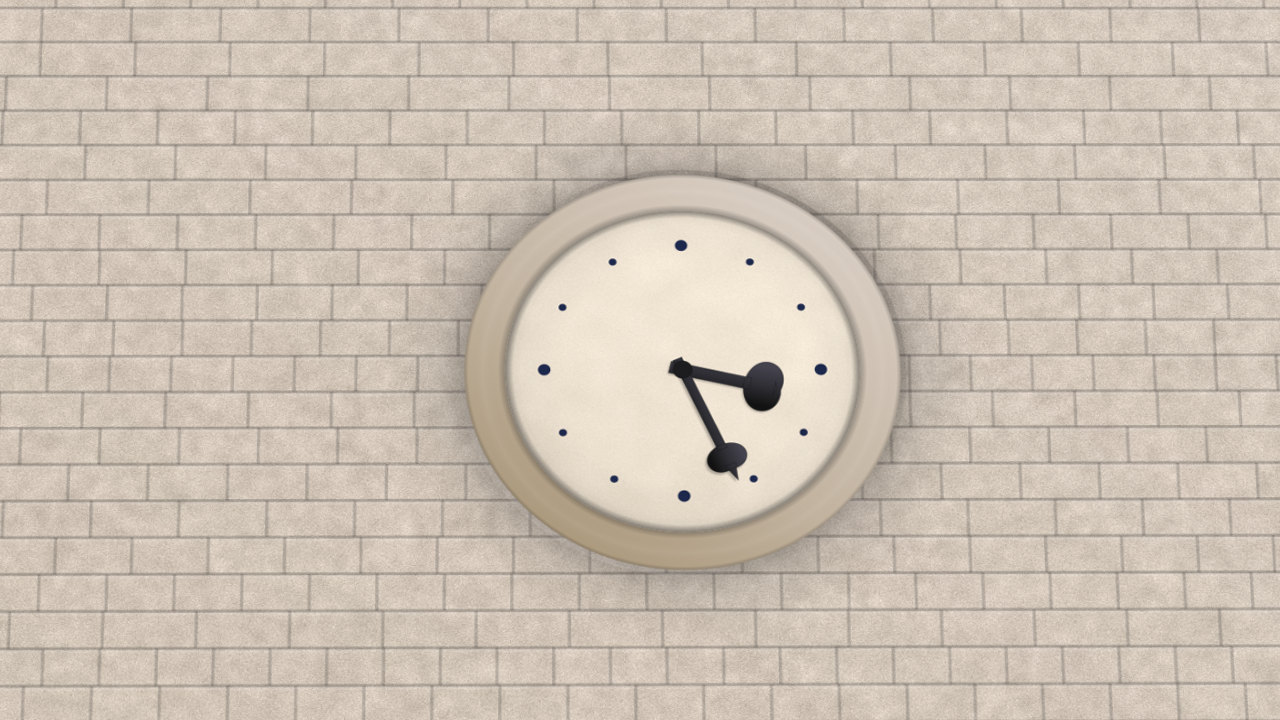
3:26
